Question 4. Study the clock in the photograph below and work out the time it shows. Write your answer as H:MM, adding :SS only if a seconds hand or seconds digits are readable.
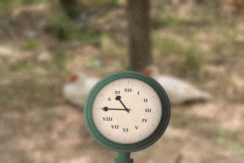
10:45
